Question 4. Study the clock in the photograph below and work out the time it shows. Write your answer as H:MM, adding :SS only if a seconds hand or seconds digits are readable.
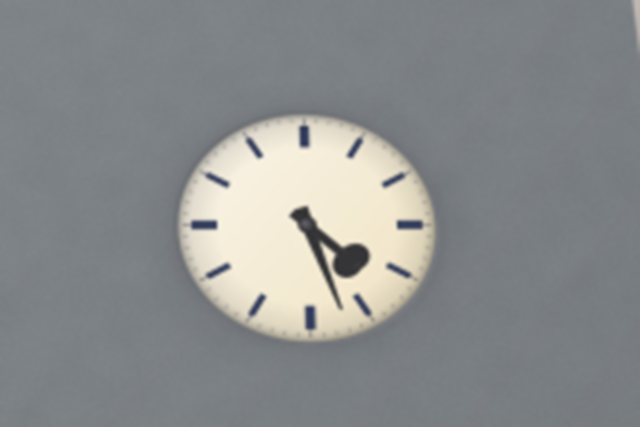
4:27
